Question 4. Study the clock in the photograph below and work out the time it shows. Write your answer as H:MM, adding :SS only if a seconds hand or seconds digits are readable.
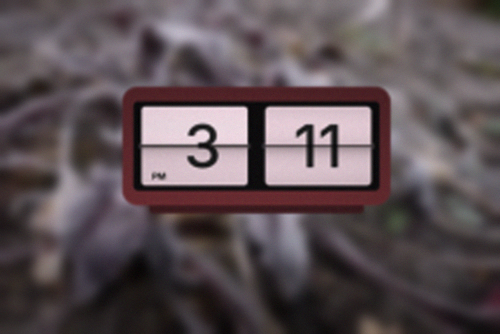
3:11
